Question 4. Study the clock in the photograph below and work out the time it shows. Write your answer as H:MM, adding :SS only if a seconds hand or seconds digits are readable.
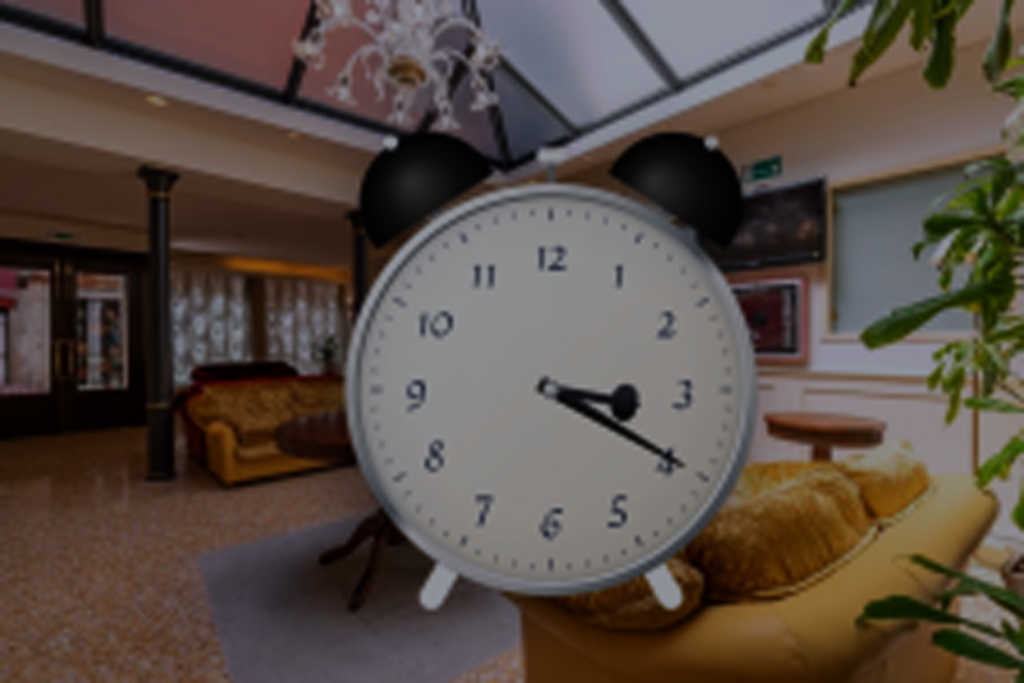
3:20
